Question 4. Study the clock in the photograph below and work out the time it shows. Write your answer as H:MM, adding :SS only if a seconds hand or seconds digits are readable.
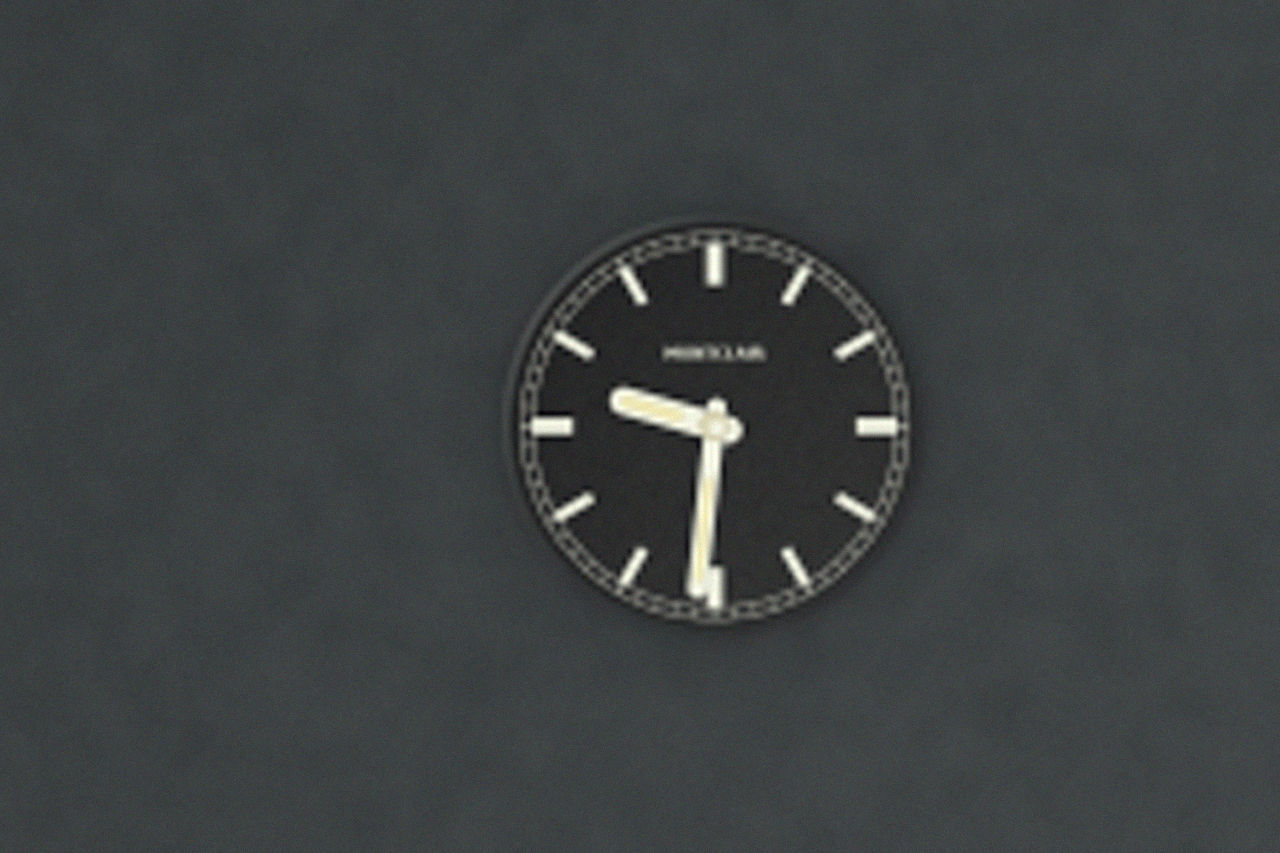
9:31
